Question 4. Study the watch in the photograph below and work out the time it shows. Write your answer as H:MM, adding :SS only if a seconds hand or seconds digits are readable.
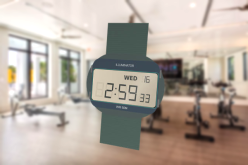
2:59:33
